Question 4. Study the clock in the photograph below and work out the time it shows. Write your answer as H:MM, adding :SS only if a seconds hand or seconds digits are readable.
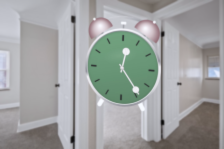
12:24
